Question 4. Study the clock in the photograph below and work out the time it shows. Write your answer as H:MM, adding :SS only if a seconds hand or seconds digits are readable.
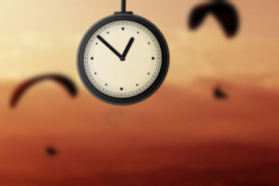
12:52
